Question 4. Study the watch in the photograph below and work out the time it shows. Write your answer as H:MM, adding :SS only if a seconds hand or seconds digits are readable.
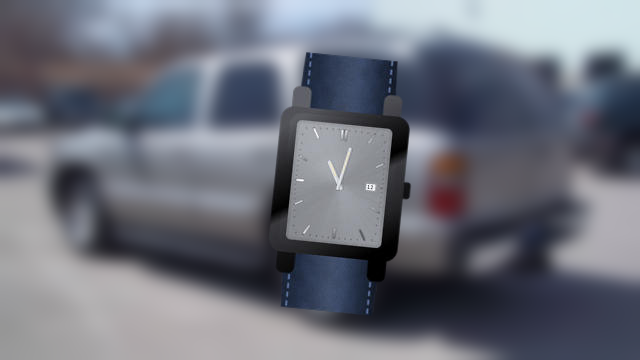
11:02
